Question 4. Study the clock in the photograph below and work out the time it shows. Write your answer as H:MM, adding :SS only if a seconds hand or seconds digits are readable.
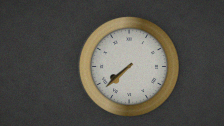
7:38
